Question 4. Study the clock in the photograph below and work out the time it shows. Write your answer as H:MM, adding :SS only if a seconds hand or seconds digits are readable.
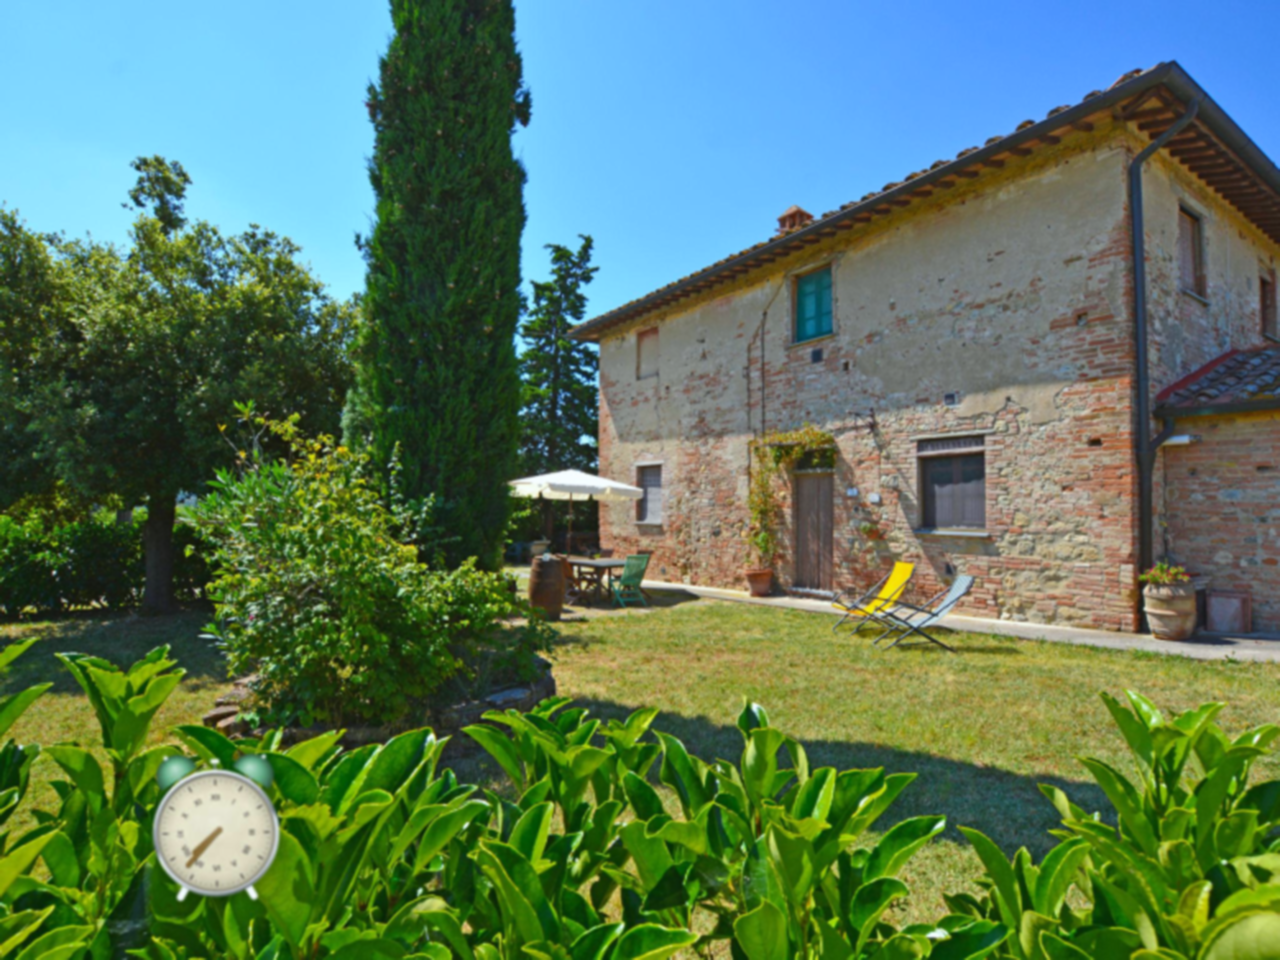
7:37
